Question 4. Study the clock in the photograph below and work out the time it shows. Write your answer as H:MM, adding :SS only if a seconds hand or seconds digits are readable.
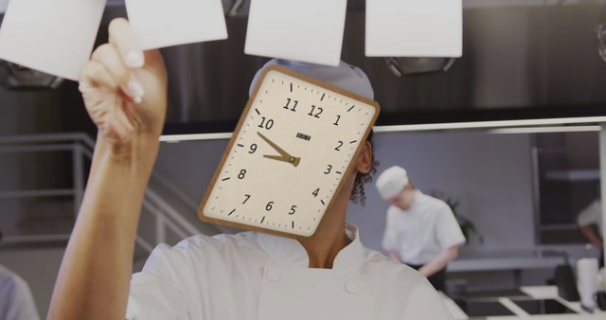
8:48
